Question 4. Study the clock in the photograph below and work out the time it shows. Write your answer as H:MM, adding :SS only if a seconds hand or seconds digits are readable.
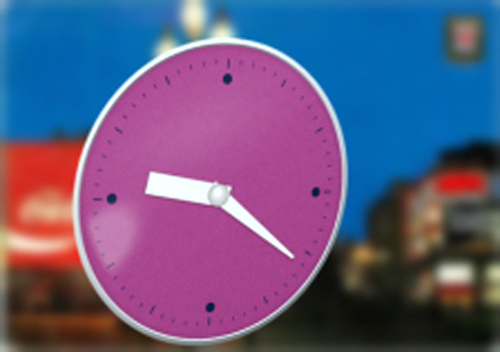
9:21
